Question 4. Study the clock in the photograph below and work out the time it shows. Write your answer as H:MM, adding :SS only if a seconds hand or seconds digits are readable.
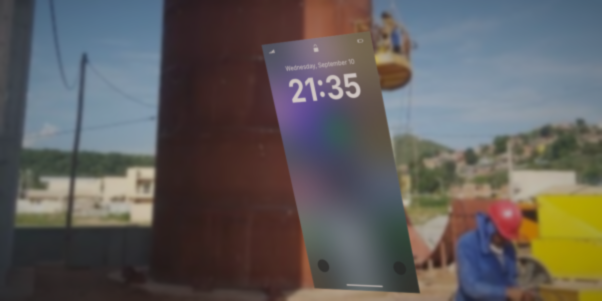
21:35
